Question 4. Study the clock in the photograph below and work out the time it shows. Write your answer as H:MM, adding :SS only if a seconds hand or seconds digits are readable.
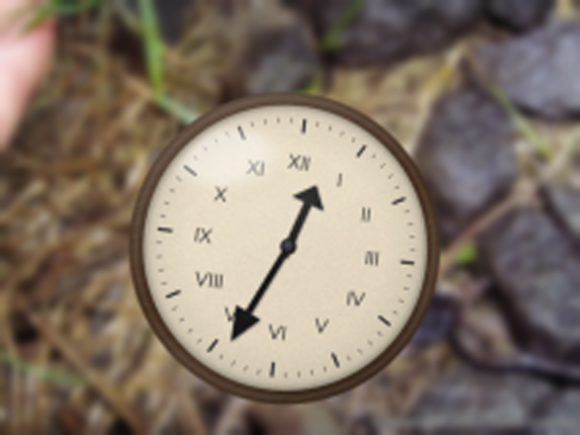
12:34
